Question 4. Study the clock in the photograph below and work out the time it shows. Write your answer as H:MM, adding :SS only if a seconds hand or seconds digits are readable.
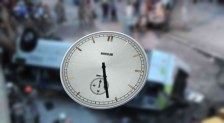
5:27
